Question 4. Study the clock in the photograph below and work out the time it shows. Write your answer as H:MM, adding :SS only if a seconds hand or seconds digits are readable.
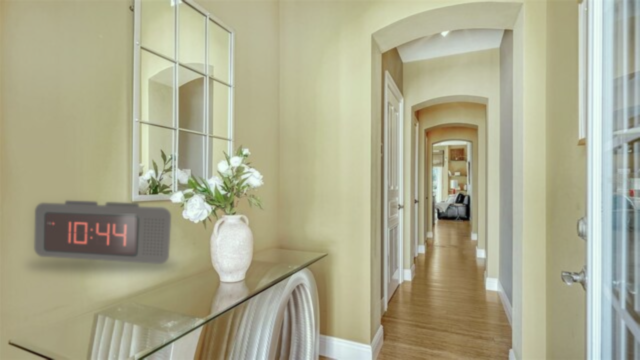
10:44
